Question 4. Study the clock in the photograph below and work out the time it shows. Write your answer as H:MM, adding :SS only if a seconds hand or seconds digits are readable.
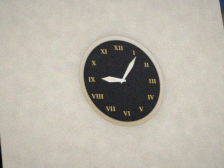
9:06
